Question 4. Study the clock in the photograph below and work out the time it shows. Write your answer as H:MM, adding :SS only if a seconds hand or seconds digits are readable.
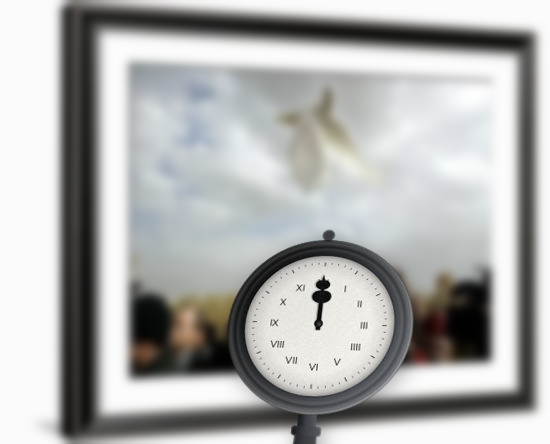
12:00
